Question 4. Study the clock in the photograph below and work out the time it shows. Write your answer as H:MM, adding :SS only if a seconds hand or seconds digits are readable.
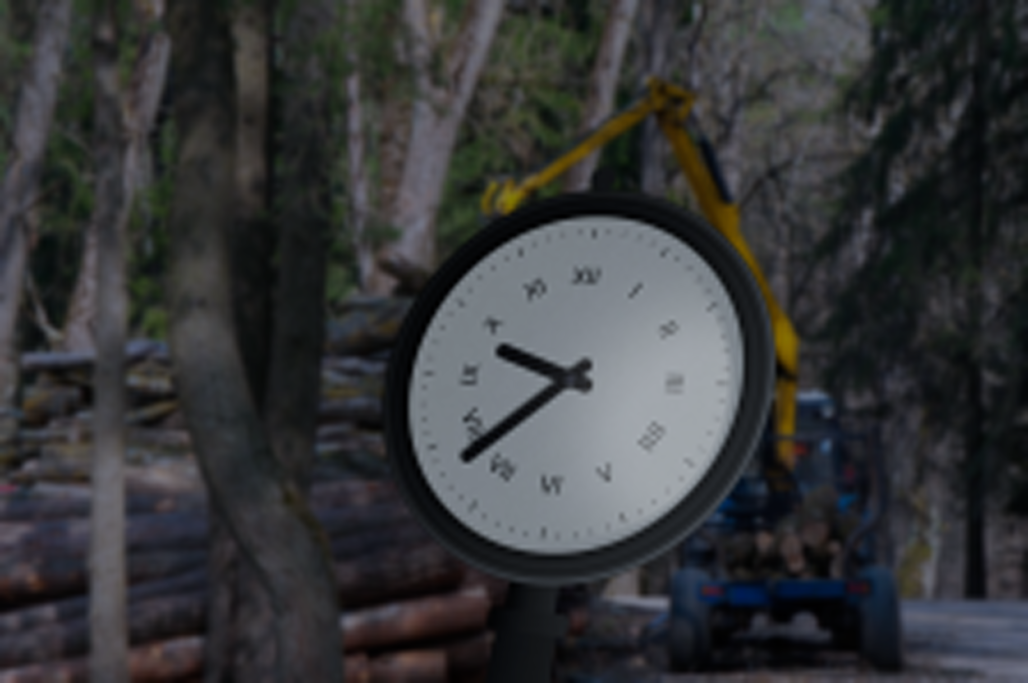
9:38
